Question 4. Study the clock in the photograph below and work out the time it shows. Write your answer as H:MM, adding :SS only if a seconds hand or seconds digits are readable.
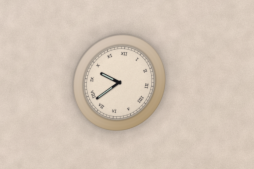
9:38
